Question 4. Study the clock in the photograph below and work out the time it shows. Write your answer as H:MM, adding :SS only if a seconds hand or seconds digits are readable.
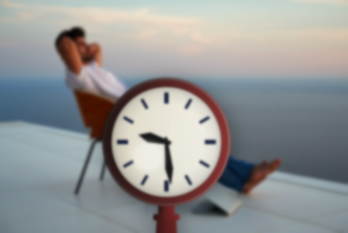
9:29
